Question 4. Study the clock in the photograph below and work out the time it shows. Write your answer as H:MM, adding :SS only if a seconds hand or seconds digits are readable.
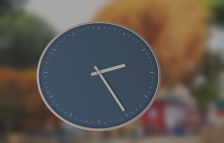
2:25
